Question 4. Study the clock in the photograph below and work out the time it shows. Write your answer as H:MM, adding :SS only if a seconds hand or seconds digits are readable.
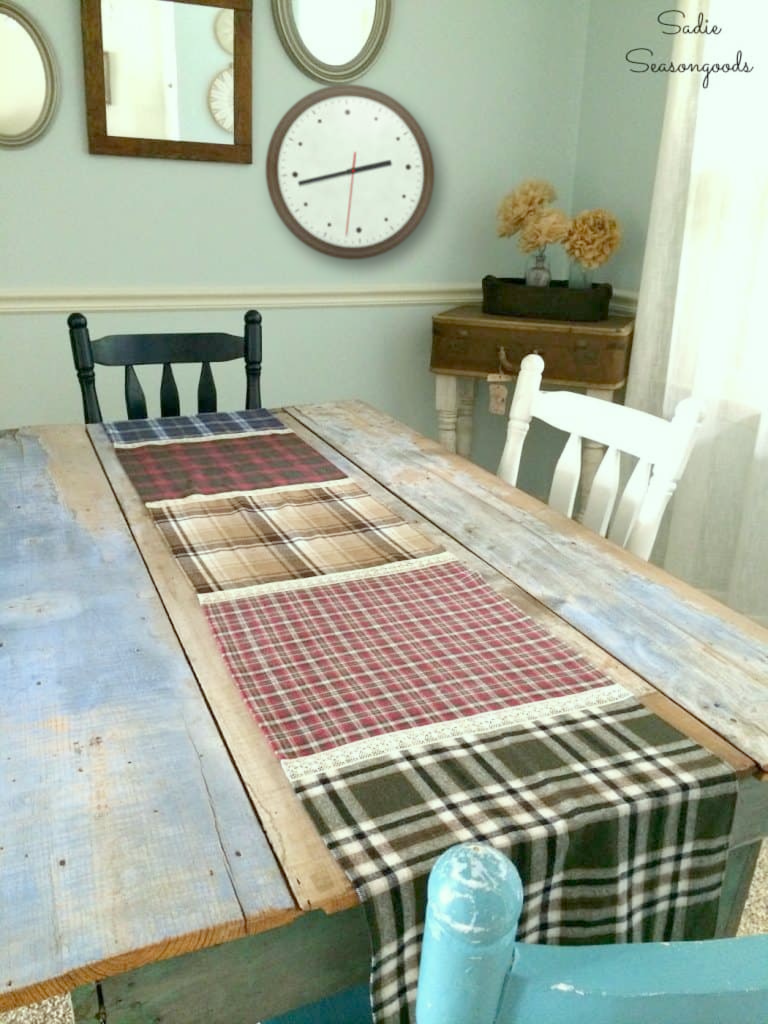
2:43:32
